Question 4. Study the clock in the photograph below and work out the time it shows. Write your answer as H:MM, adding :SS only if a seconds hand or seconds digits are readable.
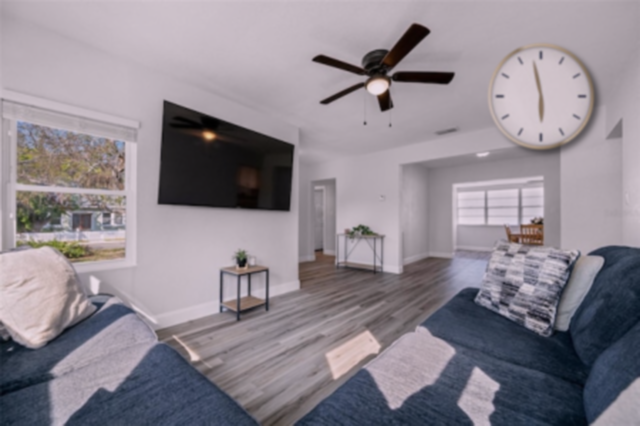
5:58
